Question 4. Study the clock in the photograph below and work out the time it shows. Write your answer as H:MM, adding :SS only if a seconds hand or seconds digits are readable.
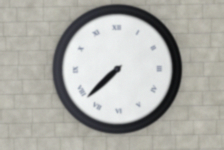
7:38
